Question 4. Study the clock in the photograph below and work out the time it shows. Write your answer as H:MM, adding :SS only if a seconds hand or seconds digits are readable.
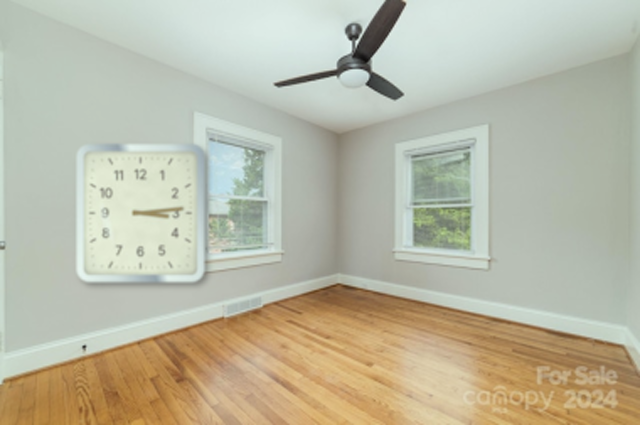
3:14
